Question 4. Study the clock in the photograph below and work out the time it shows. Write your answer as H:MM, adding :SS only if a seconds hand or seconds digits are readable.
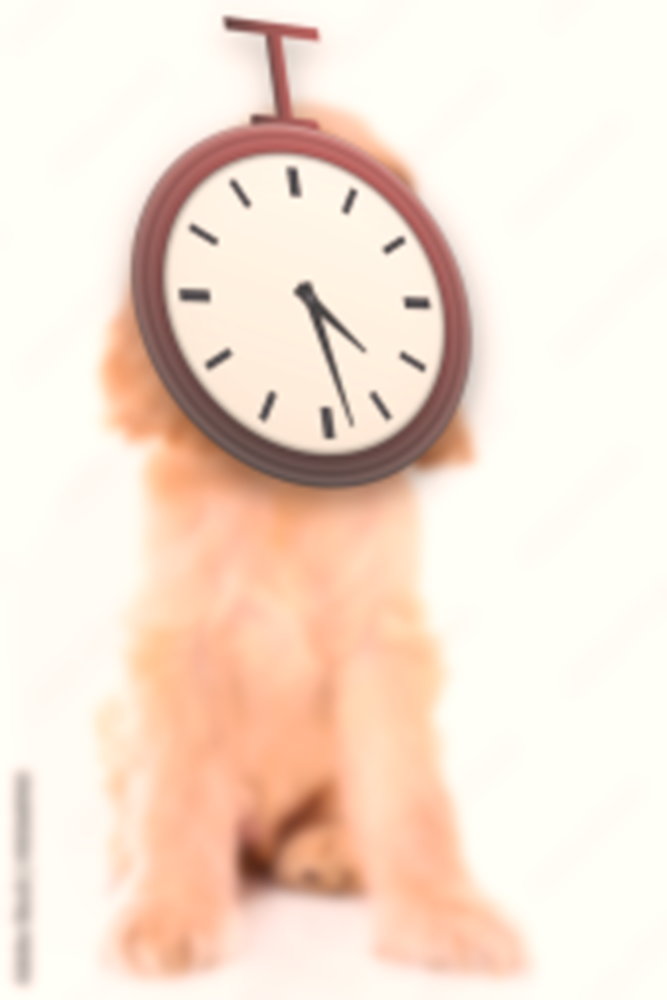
4:28
